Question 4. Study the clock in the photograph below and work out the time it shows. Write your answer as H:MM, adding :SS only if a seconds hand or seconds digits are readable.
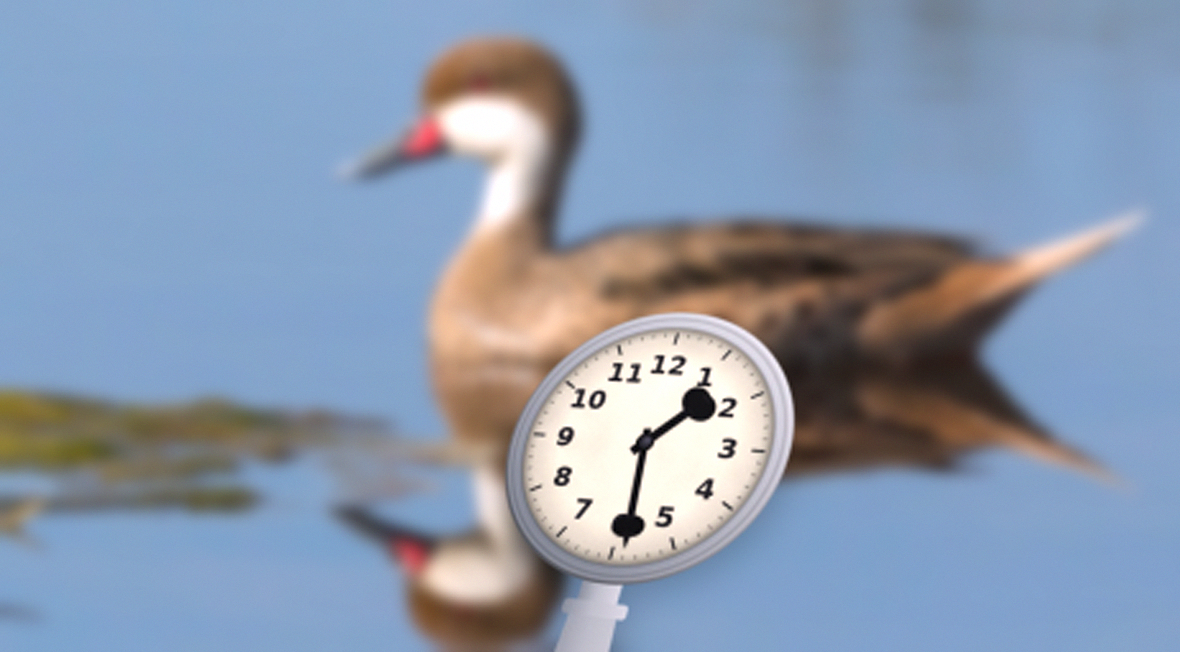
1:29
